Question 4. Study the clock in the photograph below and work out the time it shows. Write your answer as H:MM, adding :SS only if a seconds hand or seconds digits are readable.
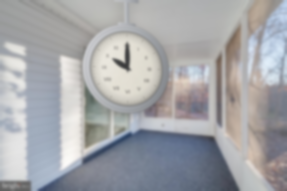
10:00
